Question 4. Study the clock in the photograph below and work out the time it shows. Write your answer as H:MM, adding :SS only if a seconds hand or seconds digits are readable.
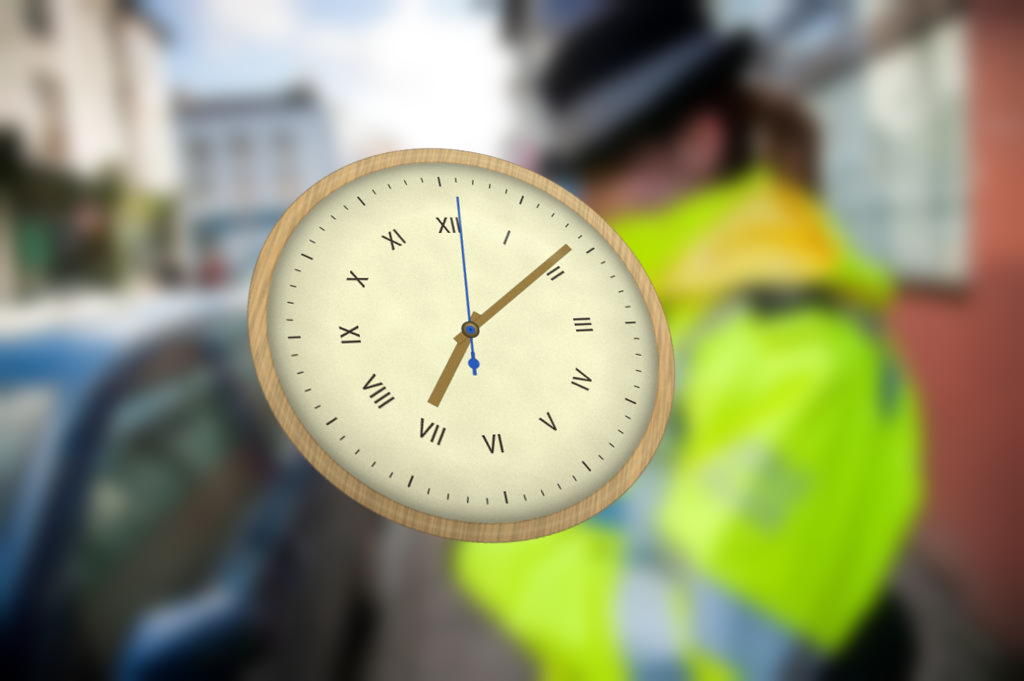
7:09:01
